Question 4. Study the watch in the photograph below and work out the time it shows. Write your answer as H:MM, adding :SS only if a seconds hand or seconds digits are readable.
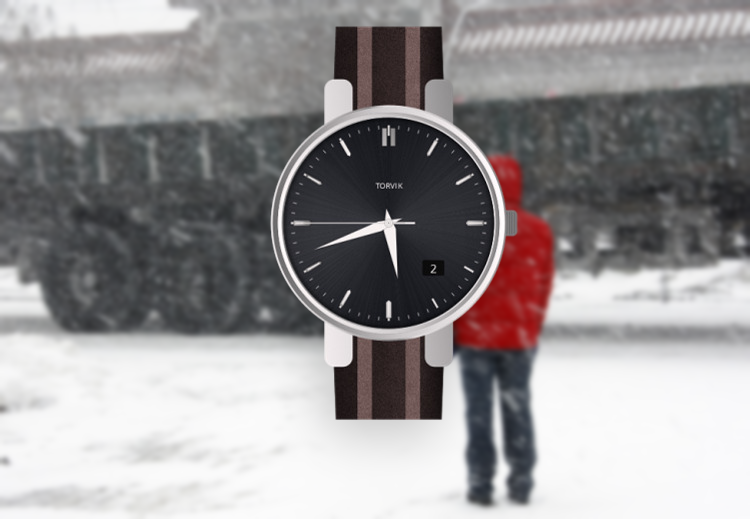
5:41:45
